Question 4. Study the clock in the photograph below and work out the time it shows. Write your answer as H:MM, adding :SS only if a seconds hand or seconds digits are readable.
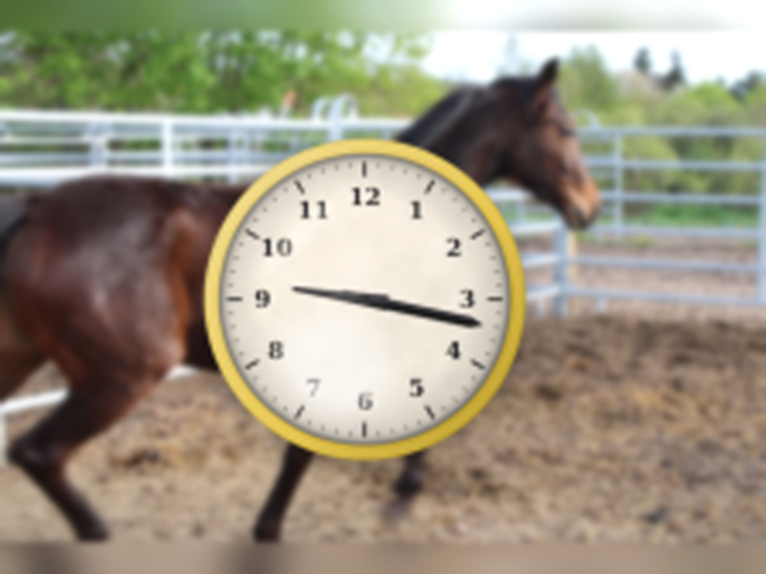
9:17
